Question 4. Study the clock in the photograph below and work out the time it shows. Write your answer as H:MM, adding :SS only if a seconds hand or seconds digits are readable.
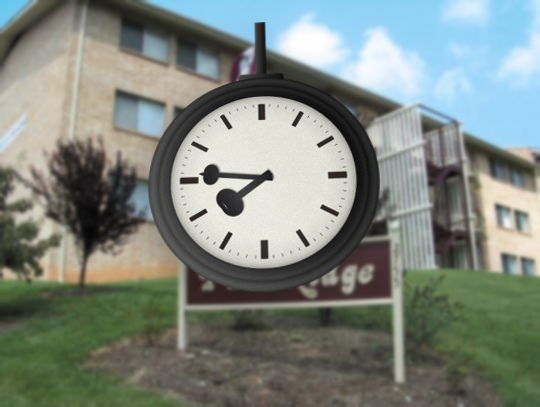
7:46
